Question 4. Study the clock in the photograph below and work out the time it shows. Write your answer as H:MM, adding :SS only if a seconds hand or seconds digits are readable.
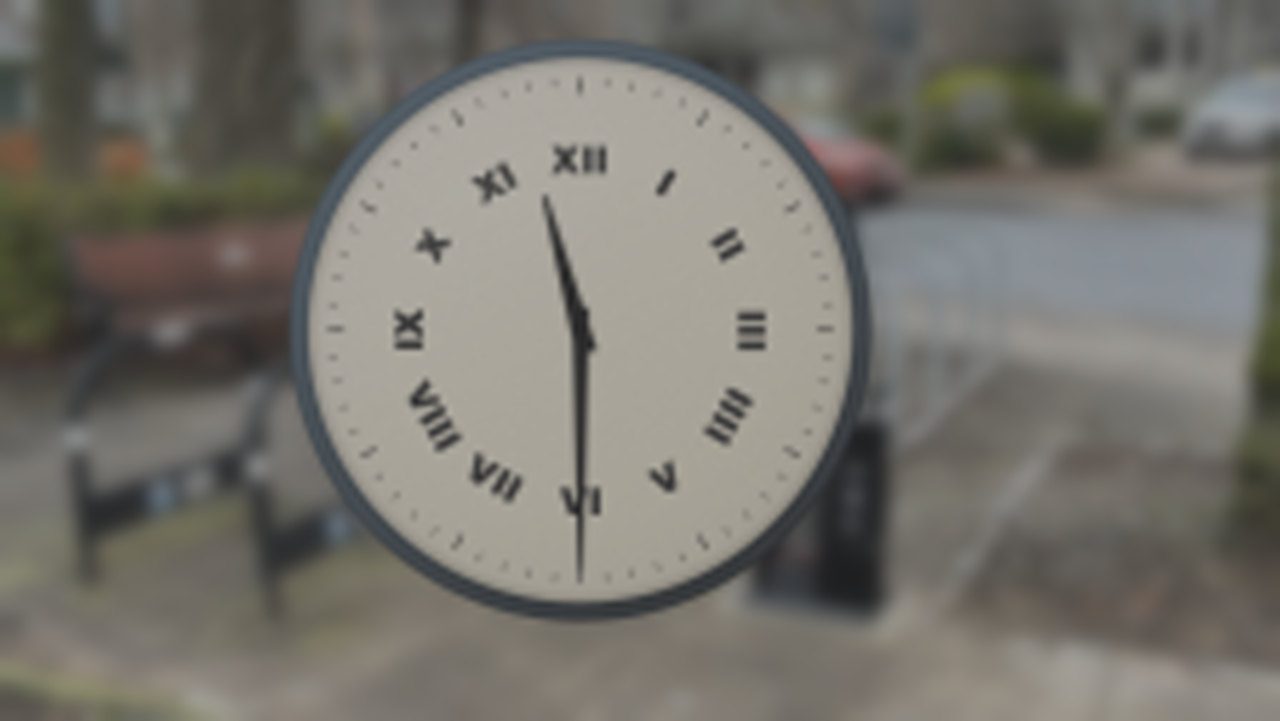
11:30
